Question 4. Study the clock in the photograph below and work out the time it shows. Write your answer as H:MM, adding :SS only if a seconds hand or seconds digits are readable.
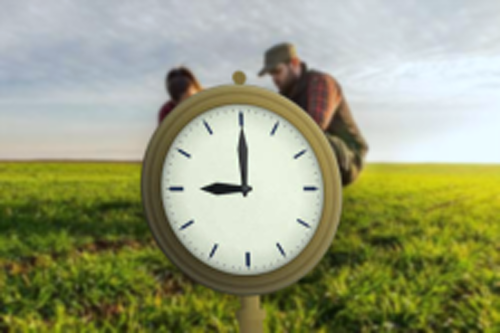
9:00
